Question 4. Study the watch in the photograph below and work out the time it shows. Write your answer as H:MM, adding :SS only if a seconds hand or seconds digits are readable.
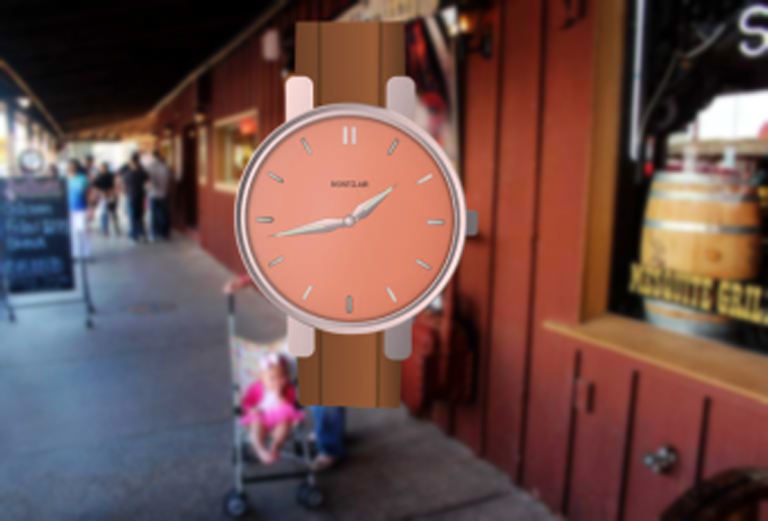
1:43
